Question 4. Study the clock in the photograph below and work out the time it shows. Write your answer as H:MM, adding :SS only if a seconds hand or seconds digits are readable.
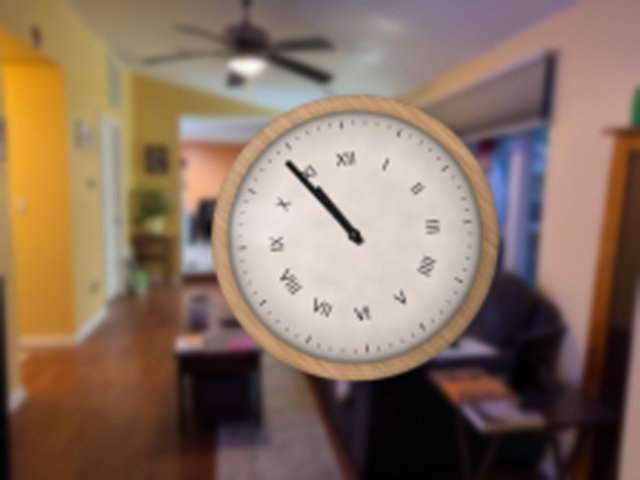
10:54
